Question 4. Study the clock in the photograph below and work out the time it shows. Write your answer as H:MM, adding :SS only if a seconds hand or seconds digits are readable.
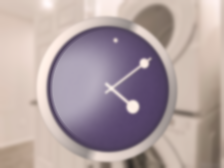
4:08
